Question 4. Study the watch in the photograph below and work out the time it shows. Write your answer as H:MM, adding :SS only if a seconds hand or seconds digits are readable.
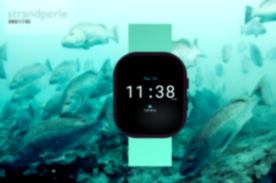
11:38
